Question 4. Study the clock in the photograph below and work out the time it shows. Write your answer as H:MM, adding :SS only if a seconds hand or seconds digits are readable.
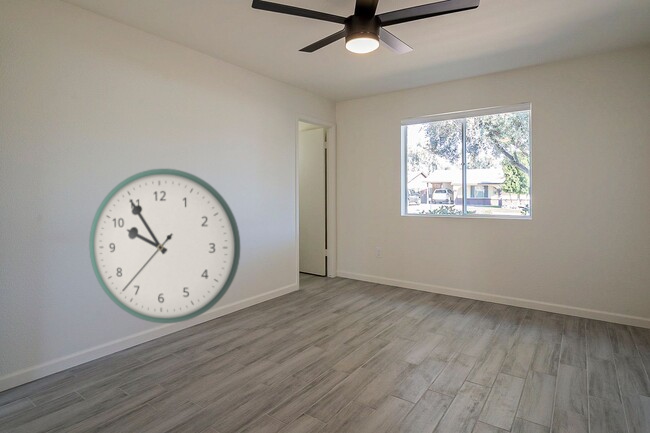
9:54:37
